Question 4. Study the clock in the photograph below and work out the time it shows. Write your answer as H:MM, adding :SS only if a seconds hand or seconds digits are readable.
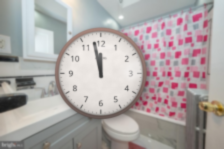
11:58
